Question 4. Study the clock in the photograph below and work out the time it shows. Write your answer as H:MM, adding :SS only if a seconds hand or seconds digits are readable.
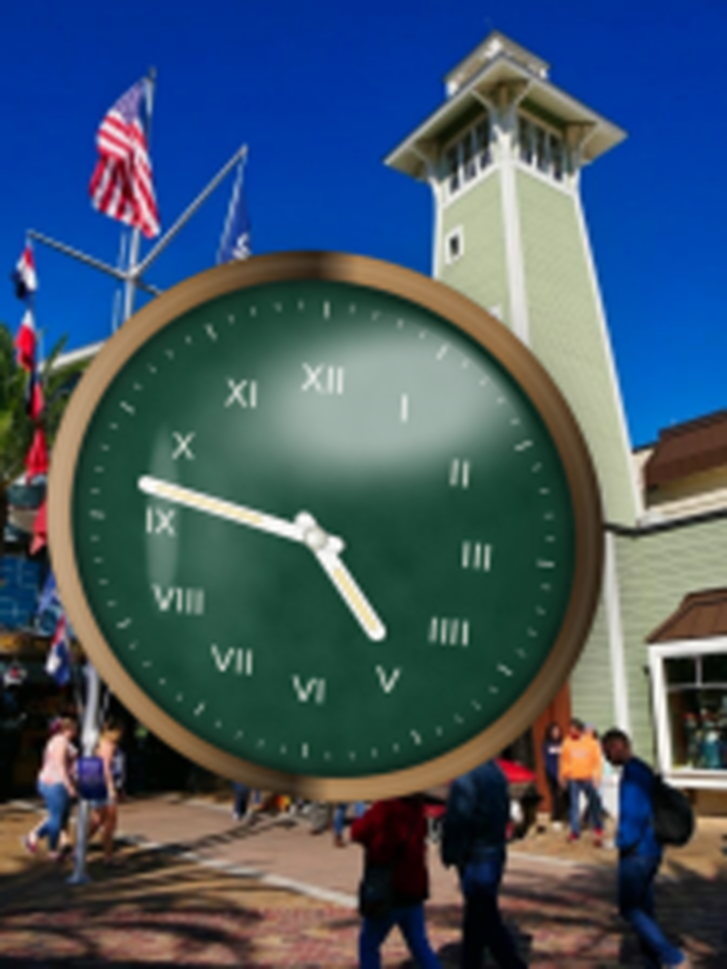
4:47
